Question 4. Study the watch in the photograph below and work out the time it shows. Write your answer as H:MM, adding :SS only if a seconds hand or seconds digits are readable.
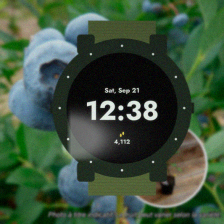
12:38
